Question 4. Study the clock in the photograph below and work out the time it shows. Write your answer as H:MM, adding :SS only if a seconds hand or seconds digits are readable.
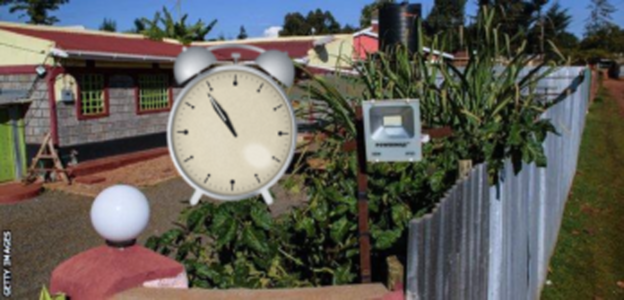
10:54
